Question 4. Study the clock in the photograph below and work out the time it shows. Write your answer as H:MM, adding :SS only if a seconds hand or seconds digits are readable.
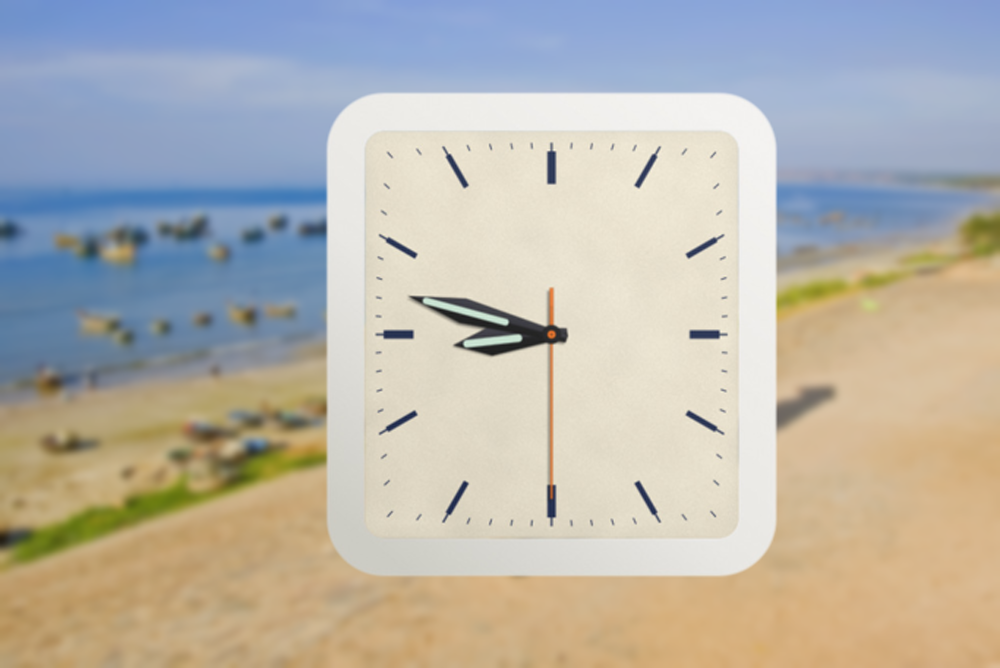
8:47:30
